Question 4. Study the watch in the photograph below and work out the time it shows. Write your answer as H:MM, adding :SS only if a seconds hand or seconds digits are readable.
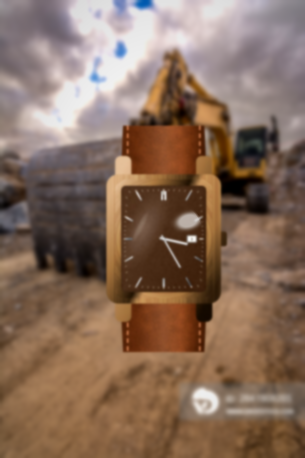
3:25
